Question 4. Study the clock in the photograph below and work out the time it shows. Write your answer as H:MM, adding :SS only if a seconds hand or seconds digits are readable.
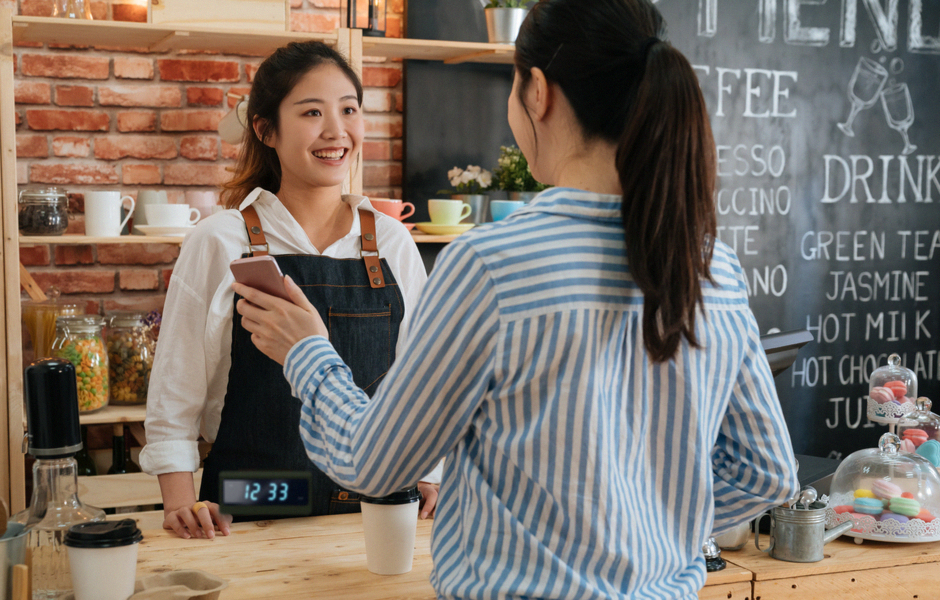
12:33
